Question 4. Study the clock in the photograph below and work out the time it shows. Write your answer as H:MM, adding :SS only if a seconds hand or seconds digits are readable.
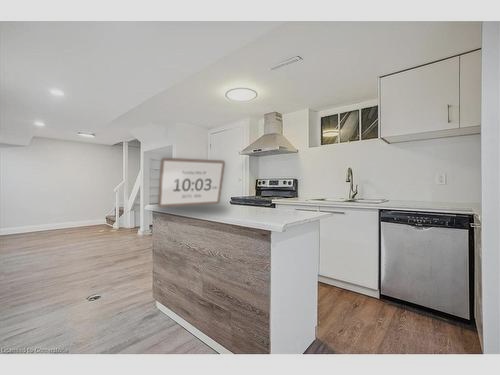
10:03
